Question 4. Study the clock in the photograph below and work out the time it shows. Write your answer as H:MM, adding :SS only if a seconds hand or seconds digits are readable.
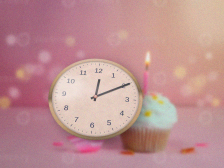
12:10
